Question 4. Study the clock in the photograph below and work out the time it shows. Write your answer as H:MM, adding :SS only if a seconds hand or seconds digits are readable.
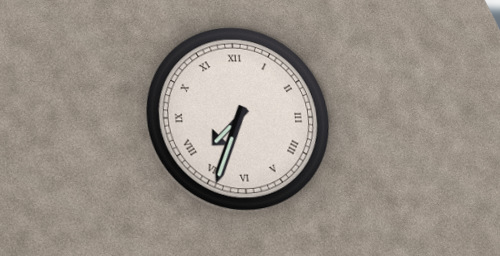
7:34
